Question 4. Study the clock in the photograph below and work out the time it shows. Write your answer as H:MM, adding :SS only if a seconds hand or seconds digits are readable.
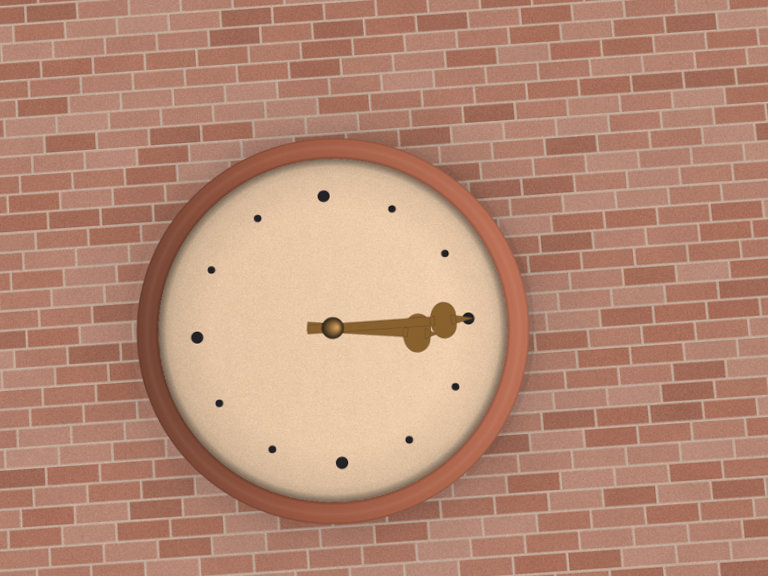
3:15
